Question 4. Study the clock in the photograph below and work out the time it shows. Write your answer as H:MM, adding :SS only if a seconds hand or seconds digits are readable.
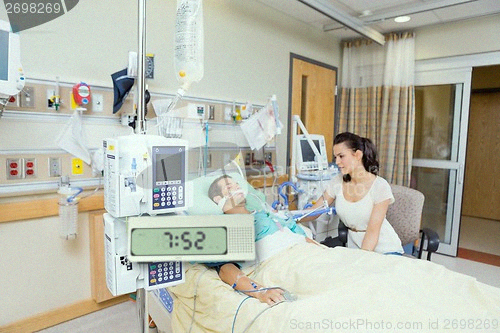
7:52
